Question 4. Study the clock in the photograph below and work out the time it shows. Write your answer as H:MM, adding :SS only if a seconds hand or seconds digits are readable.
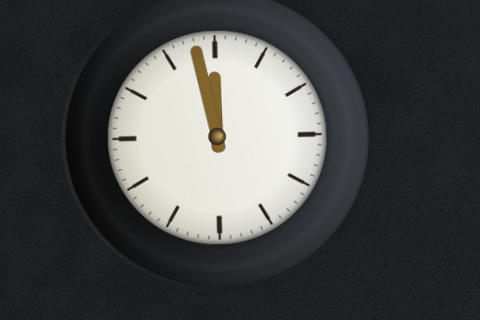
11:58
